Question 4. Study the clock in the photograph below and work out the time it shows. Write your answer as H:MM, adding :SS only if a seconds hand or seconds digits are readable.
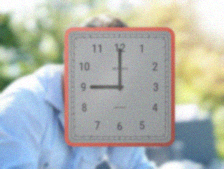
9:00
